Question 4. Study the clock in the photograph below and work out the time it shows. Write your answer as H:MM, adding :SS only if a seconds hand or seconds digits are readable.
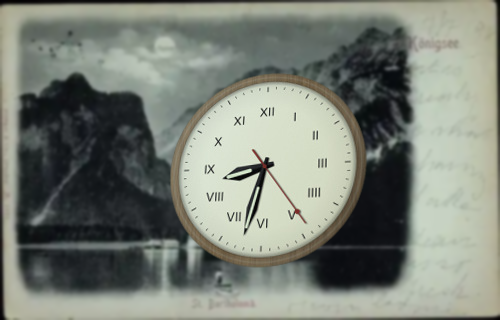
8:32:24
